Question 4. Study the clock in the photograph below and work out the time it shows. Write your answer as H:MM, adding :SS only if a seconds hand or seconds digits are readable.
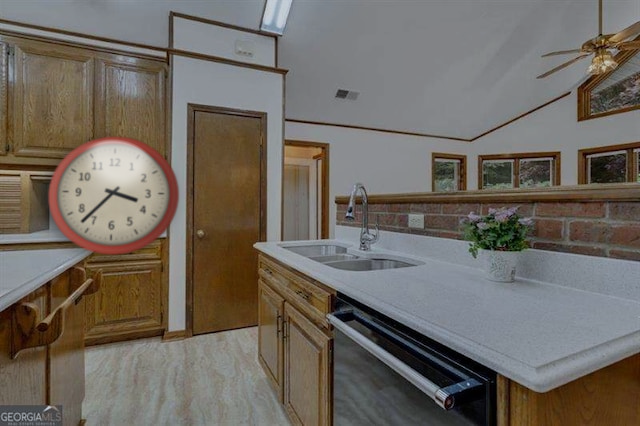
3:37
